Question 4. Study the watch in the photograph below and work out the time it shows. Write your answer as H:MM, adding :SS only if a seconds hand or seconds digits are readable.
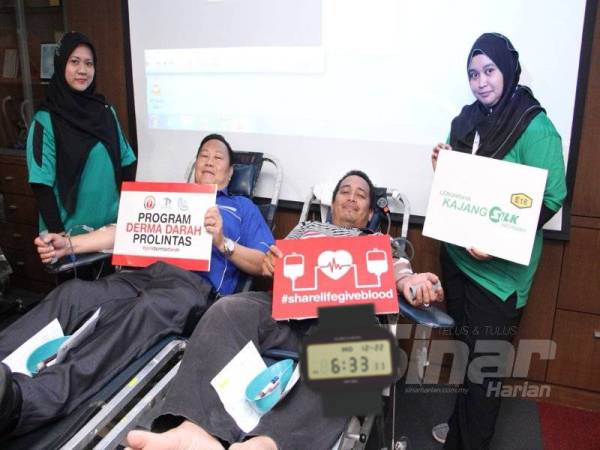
6:33
